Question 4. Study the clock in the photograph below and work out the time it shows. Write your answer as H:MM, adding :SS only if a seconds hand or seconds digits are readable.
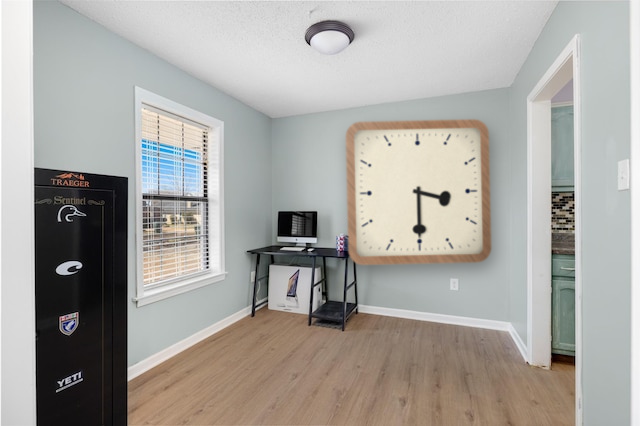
3:30
